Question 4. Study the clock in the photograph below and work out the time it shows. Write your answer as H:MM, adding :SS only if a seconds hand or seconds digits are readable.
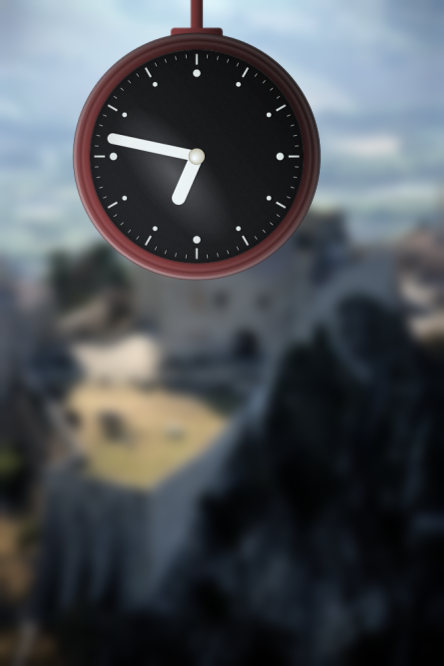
6:47
